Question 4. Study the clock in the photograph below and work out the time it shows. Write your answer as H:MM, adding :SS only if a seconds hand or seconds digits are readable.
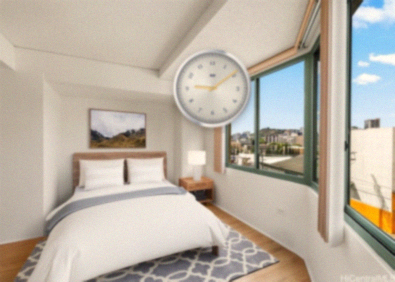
9:09
